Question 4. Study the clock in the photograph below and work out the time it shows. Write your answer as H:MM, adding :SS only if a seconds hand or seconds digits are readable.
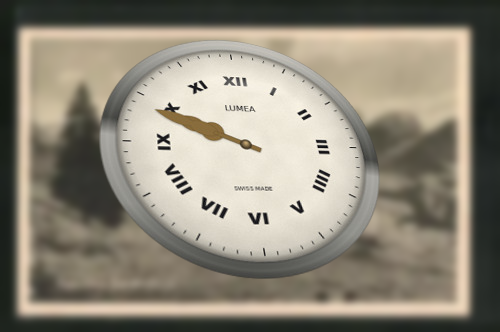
9:49
